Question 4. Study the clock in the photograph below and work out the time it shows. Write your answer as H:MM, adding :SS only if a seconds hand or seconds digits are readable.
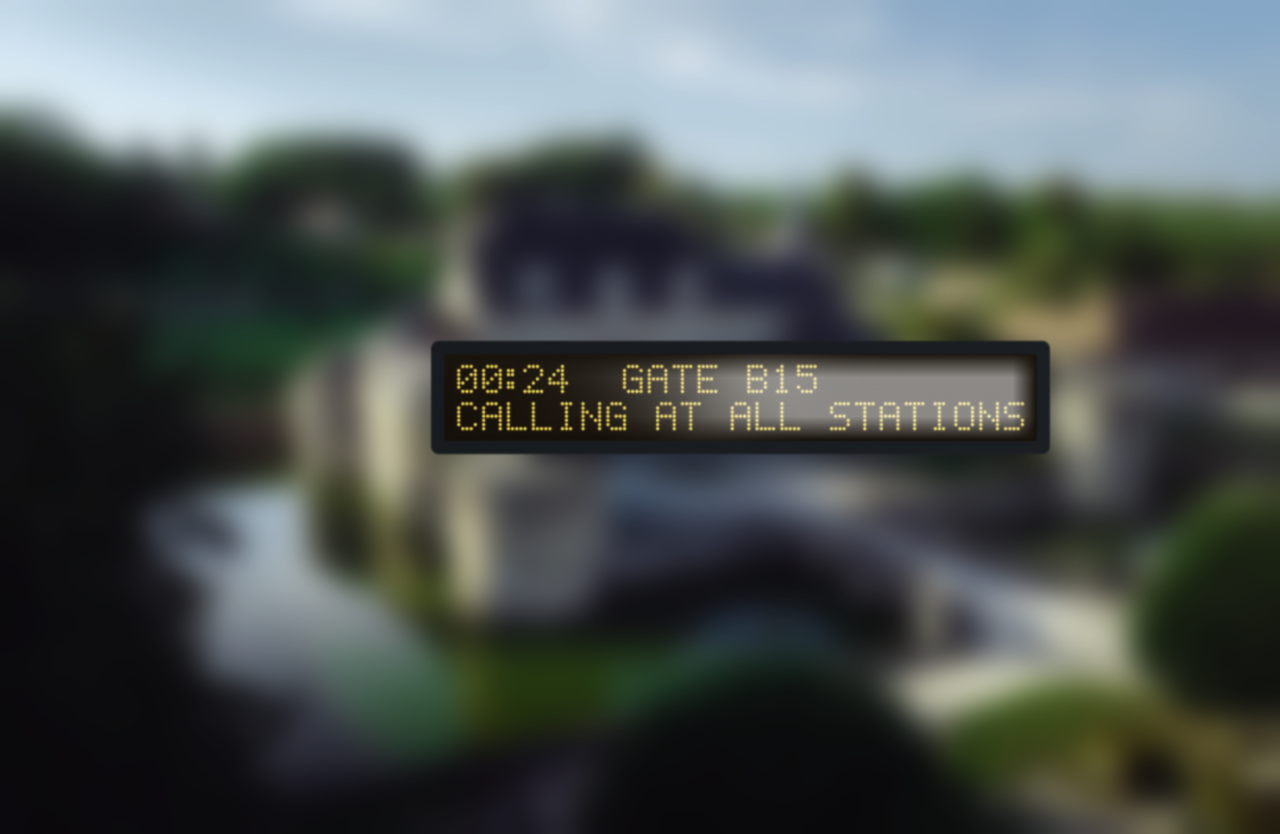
0:24
